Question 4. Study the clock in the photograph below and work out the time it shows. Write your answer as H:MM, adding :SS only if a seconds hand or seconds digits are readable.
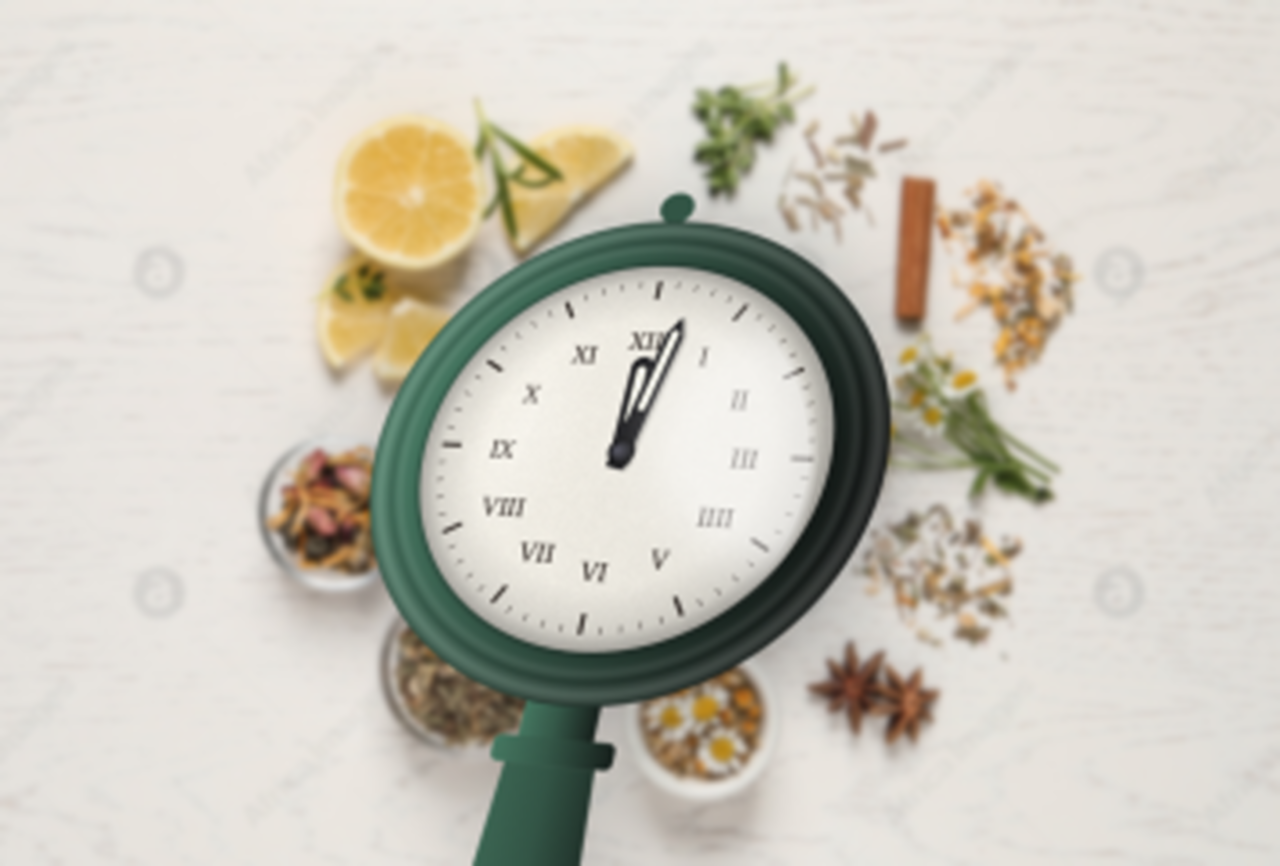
12:02
